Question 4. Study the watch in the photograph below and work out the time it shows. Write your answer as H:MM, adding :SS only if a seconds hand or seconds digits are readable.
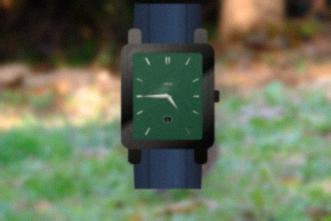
4:45
